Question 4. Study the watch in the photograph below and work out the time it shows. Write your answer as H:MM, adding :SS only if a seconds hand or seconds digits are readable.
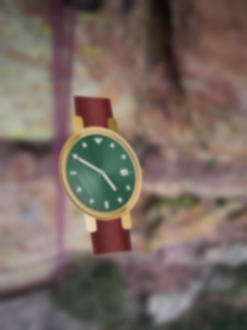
4:50
